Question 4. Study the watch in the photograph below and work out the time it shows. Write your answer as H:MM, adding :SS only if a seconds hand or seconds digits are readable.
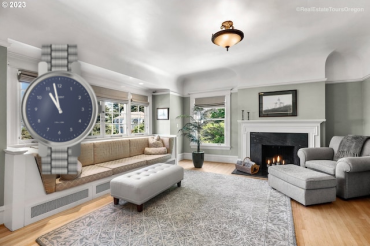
10:58
